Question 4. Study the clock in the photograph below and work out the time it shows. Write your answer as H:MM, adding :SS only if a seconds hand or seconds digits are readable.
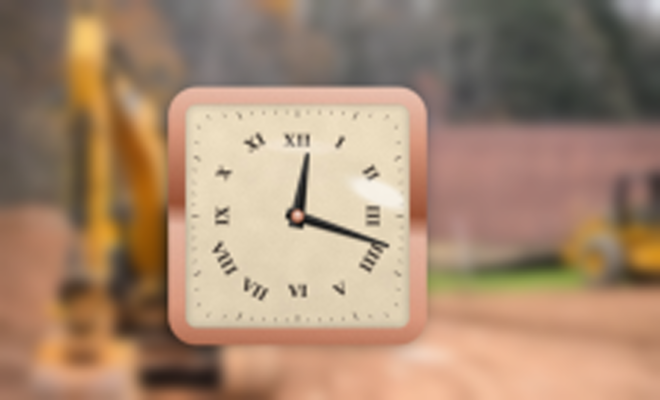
12:18
